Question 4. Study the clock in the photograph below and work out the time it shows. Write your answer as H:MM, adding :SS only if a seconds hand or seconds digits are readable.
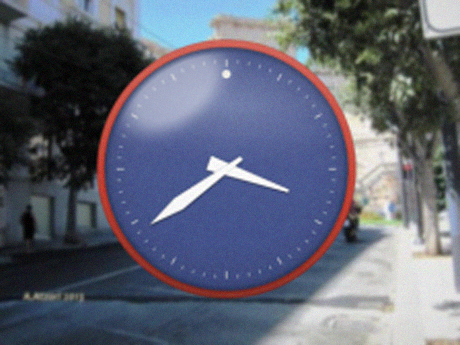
3:39
